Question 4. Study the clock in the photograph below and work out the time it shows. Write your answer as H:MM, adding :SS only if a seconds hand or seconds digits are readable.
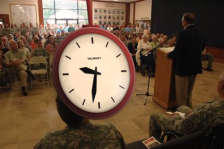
9:32
